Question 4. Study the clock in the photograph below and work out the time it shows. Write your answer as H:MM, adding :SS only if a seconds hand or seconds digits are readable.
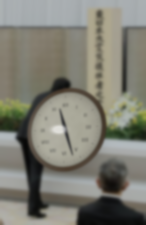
11:27
